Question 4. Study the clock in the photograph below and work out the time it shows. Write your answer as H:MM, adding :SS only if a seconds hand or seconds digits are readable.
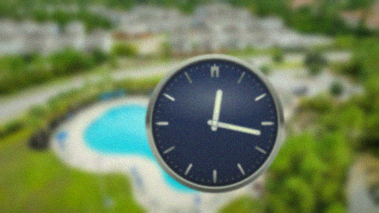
12:17
